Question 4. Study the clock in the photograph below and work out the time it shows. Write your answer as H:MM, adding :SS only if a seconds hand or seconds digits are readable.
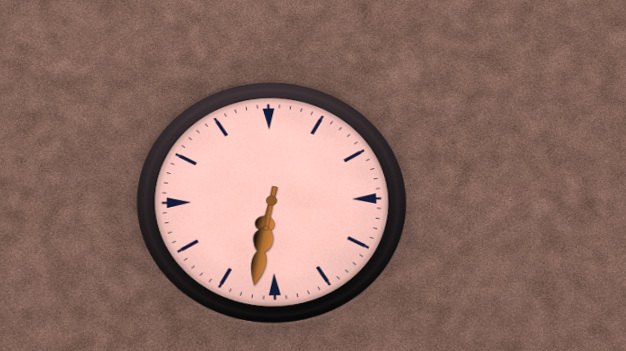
6:32
